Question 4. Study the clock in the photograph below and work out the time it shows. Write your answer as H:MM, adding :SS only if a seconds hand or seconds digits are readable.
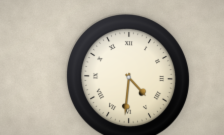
4:31
